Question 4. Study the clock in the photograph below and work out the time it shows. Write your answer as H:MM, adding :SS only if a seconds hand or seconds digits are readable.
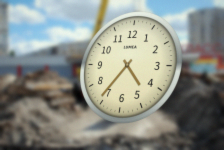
4:36
